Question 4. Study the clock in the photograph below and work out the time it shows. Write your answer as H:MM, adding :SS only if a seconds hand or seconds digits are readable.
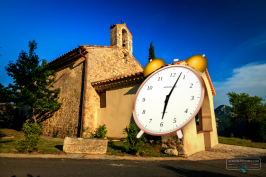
6:03
